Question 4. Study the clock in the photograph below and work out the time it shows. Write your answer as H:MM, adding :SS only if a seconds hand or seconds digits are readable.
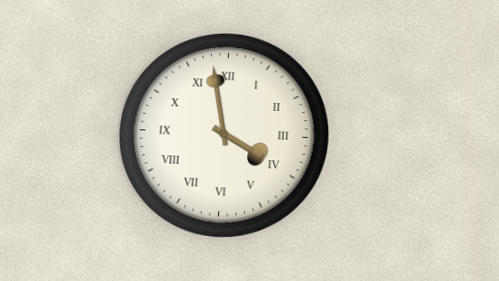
3:58
